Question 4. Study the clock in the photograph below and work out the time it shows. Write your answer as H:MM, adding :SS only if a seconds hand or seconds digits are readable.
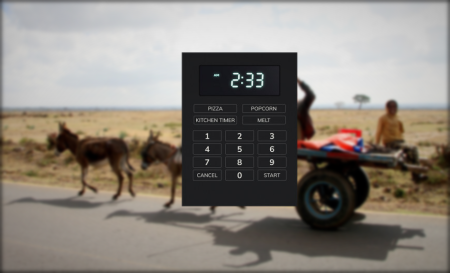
2:33
